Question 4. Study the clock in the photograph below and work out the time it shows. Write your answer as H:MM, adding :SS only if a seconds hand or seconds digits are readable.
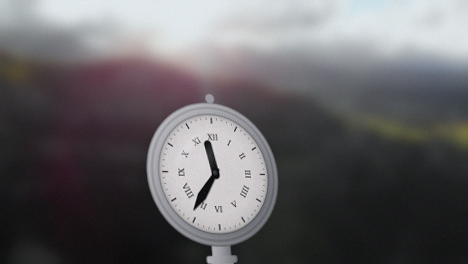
11:36
